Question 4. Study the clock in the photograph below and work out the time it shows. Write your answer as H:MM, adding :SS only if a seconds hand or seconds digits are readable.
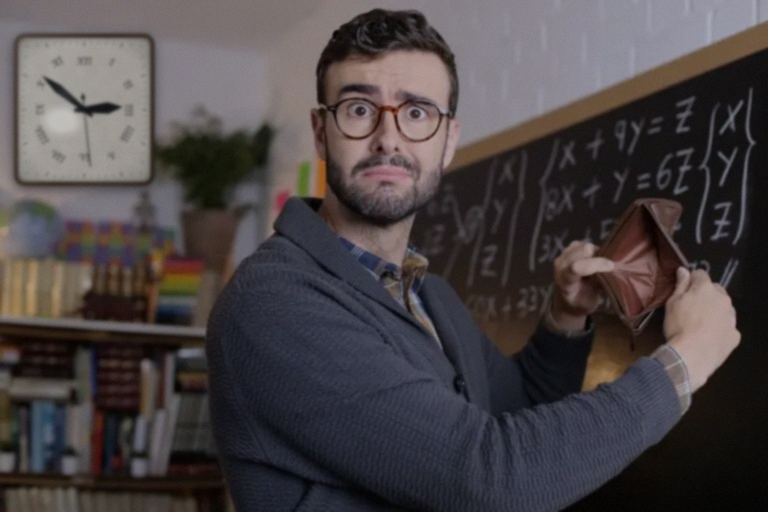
2:51:29
